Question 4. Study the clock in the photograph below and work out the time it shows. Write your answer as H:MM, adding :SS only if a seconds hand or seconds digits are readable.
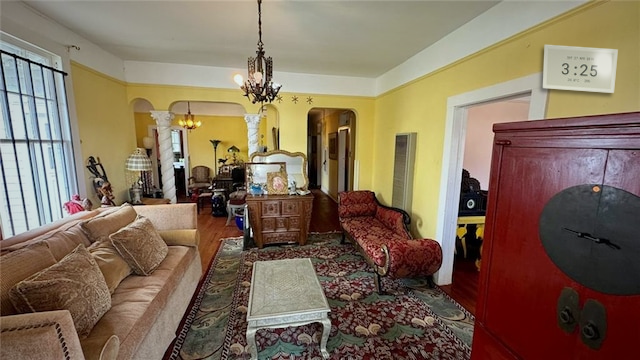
3:25
